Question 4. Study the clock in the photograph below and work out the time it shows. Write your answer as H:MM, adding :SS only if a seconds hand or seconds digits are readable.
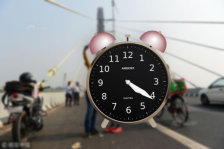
4:21
